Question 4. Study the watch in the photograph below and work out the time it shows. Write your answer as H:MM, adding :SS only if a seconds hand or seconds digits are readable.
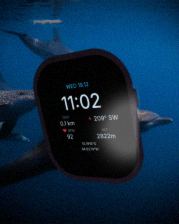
11:02
